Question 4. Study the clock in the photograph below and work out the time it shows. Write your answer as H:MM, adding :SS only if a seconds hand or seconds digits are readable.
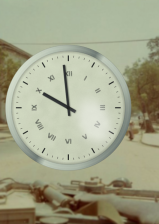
9:59
